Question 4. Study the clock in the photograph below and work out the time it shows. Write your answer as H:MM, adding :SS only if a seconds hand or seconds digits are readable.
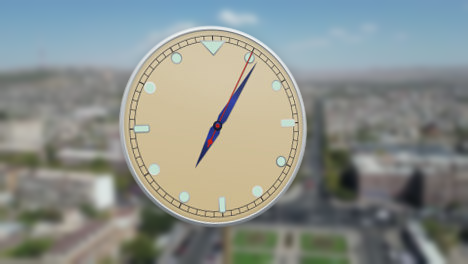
7:06:05
